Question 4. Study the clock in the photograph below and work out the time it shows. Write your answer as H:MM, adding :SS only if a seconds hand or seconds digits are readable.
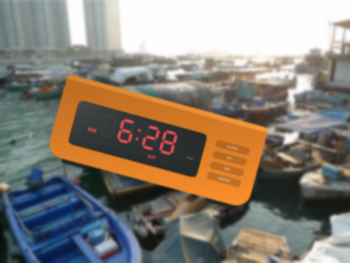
6:28
